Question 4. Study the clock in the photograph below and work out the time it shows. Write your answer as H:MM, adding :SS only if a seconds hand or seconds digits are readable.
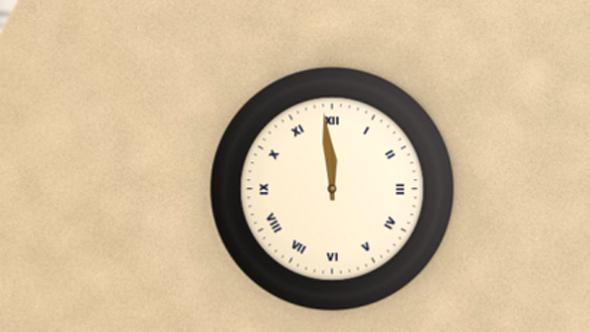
11:59
